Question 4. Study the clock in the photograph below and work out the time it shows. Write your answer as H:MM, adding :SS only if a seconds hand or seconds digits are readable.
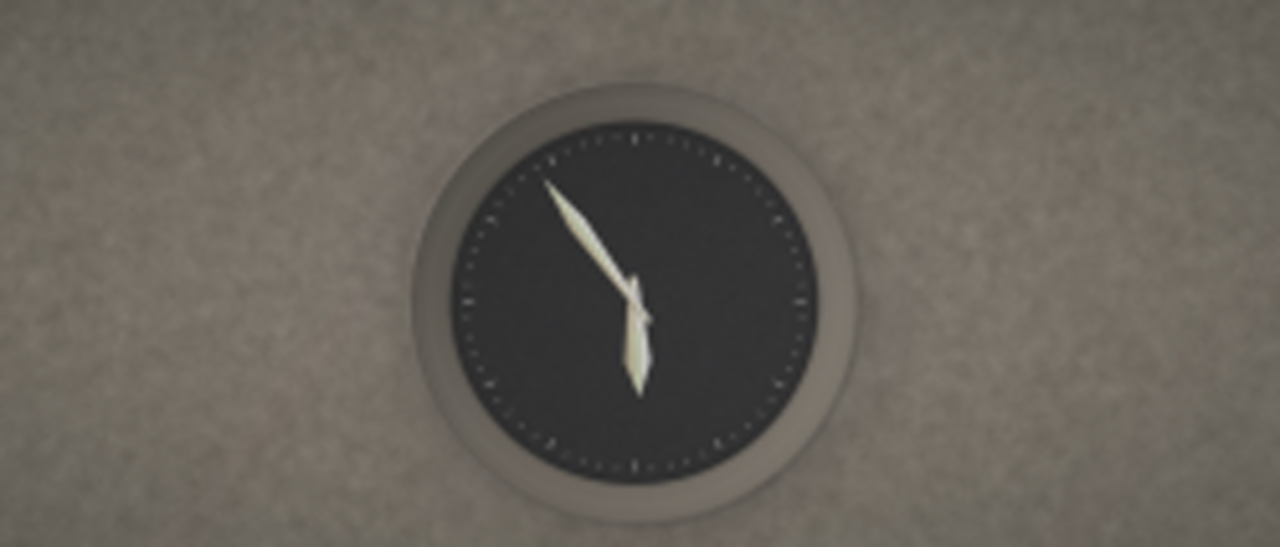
5:54
